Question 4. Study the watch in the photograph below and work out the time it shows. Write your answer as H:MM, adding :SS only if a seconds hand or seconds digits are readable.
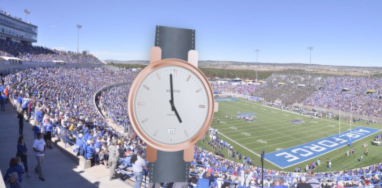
4:59
